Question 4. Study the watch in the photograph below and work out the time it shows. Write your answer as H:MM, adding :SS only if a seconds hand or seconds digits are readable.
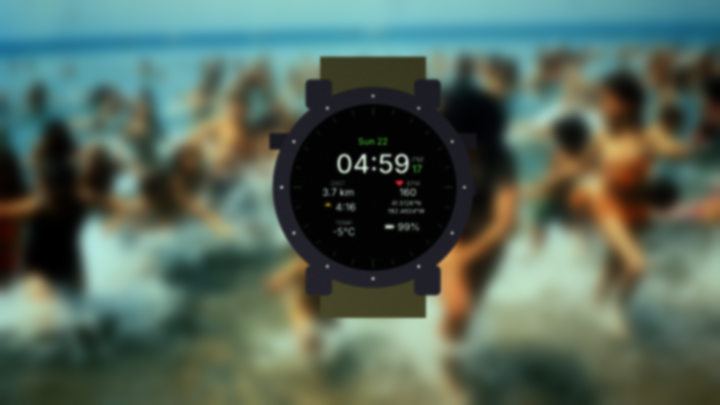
4:59
